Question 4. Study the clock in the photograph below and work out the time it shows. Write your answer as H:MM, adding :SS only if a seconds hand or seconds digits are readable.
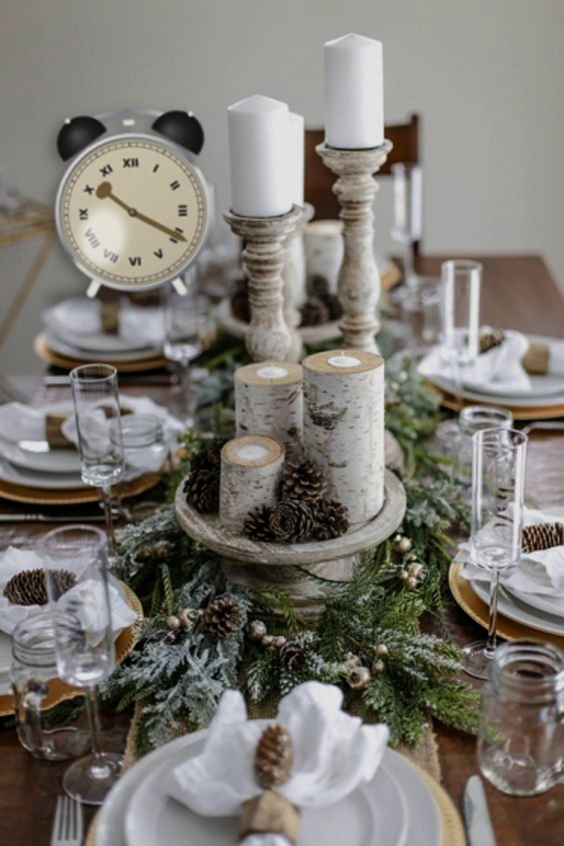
10:20
